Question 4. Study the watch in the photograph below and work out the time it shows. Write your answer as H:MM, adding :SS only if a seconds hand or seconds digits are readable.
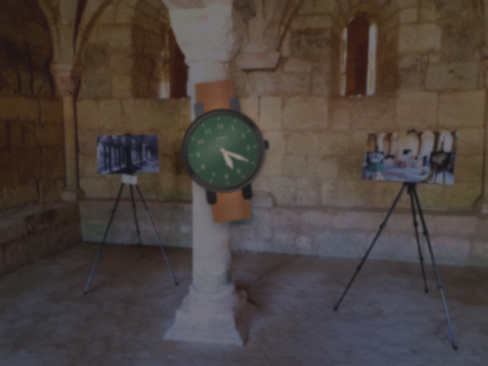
5:20
